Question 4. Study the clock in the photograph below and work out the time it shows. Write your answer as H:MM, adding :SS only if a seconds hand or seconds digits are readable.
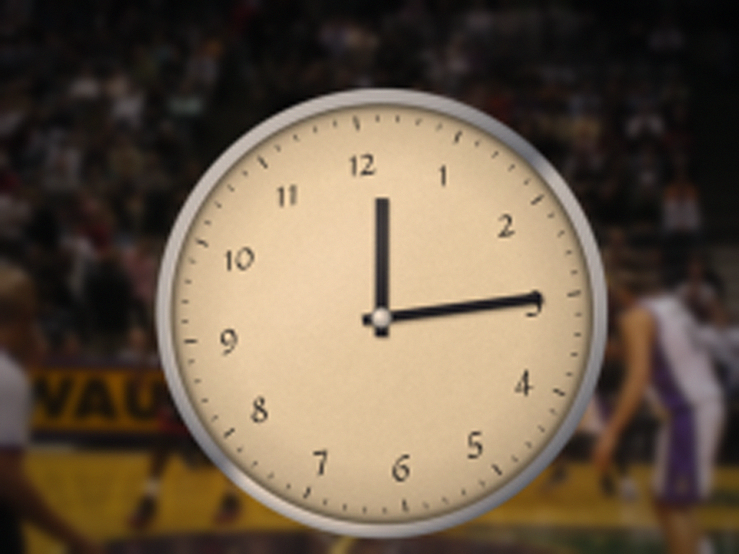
12:15
